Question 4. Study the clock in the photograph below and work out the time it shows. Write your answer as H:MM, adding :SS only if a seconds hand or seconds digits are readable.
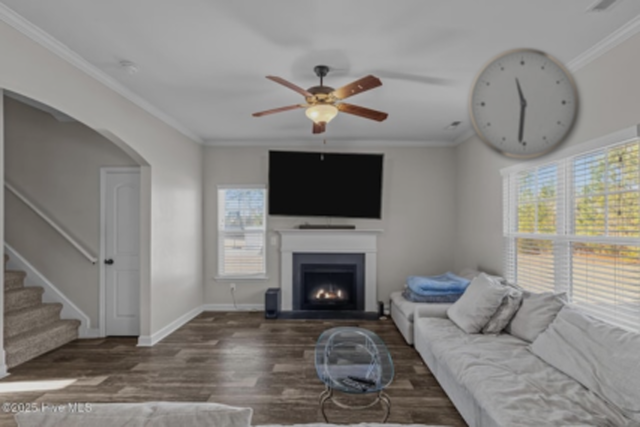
11:31
